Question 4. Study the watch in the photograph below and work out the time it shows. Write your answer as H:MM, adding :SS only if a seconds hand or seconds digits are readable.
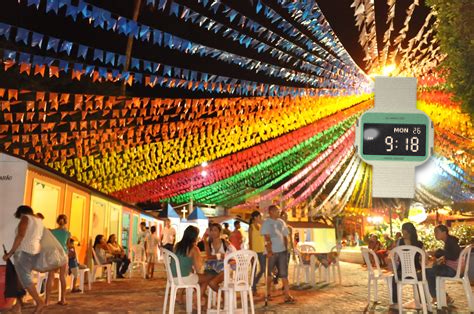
9:18
